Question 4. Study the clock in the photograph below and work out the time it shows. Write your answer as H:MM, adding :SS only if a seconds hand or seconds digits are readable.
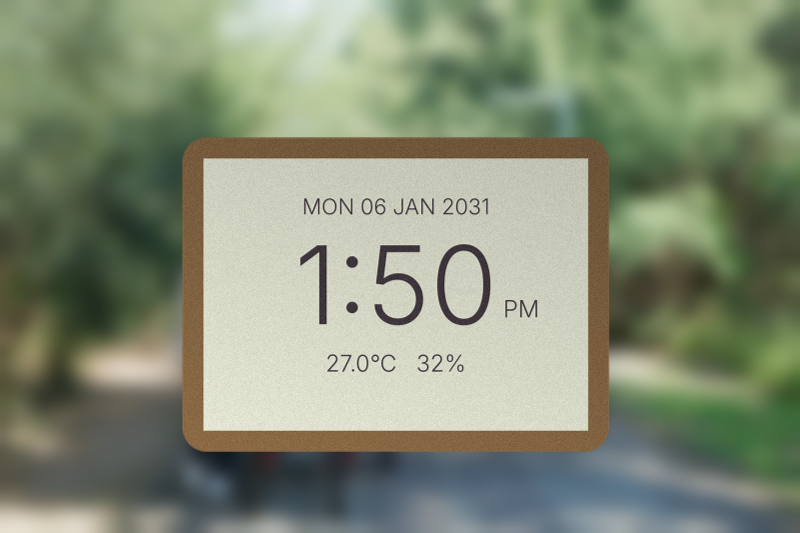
1:50
